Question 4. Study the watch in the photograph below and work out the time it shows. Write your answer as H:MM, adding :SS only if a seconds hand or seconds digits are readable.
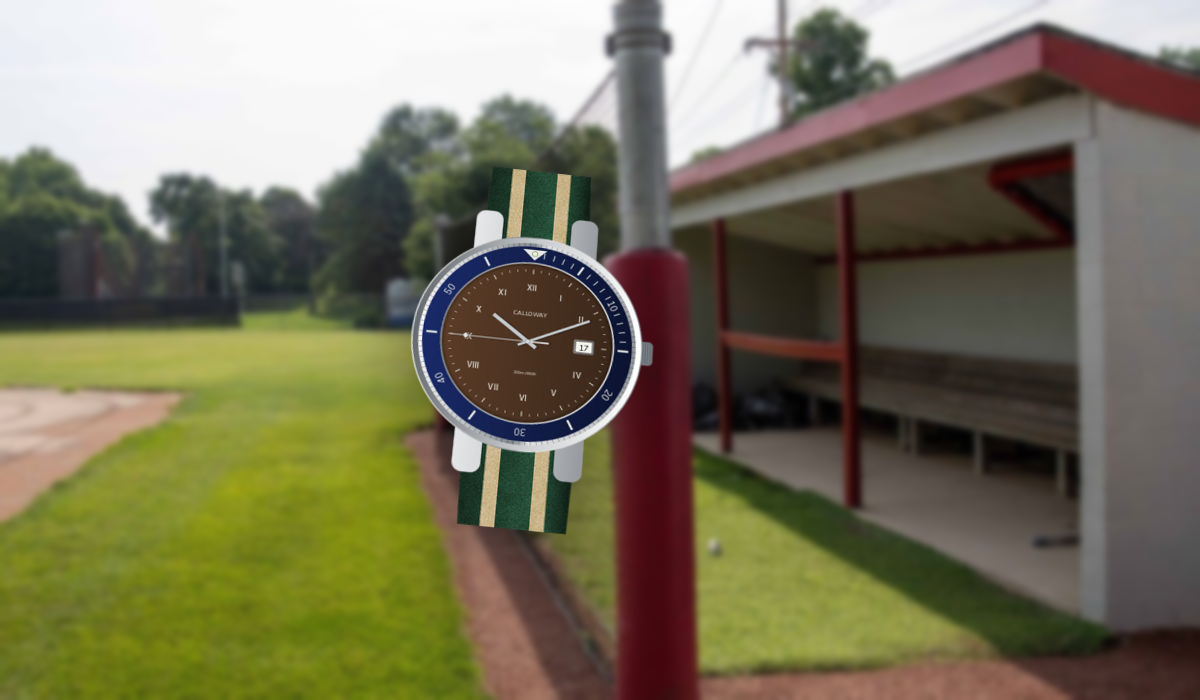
10:10:45
